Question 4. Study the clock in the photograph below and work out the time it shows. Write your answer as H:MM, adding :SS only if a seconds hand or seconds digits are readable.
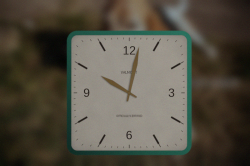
10:02
